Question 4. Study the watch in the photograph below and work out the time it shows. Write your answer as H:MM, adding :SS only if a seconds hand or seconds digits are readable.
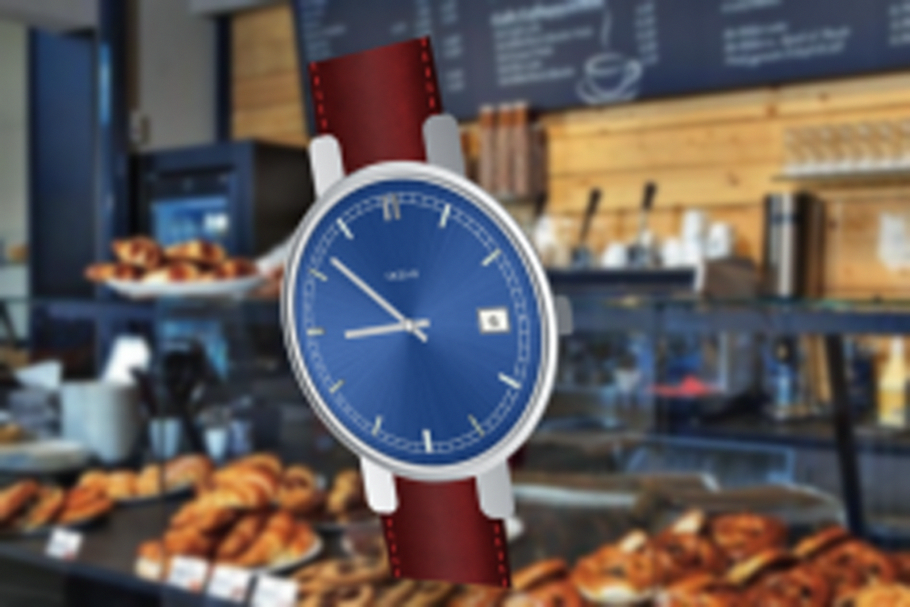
8:52
